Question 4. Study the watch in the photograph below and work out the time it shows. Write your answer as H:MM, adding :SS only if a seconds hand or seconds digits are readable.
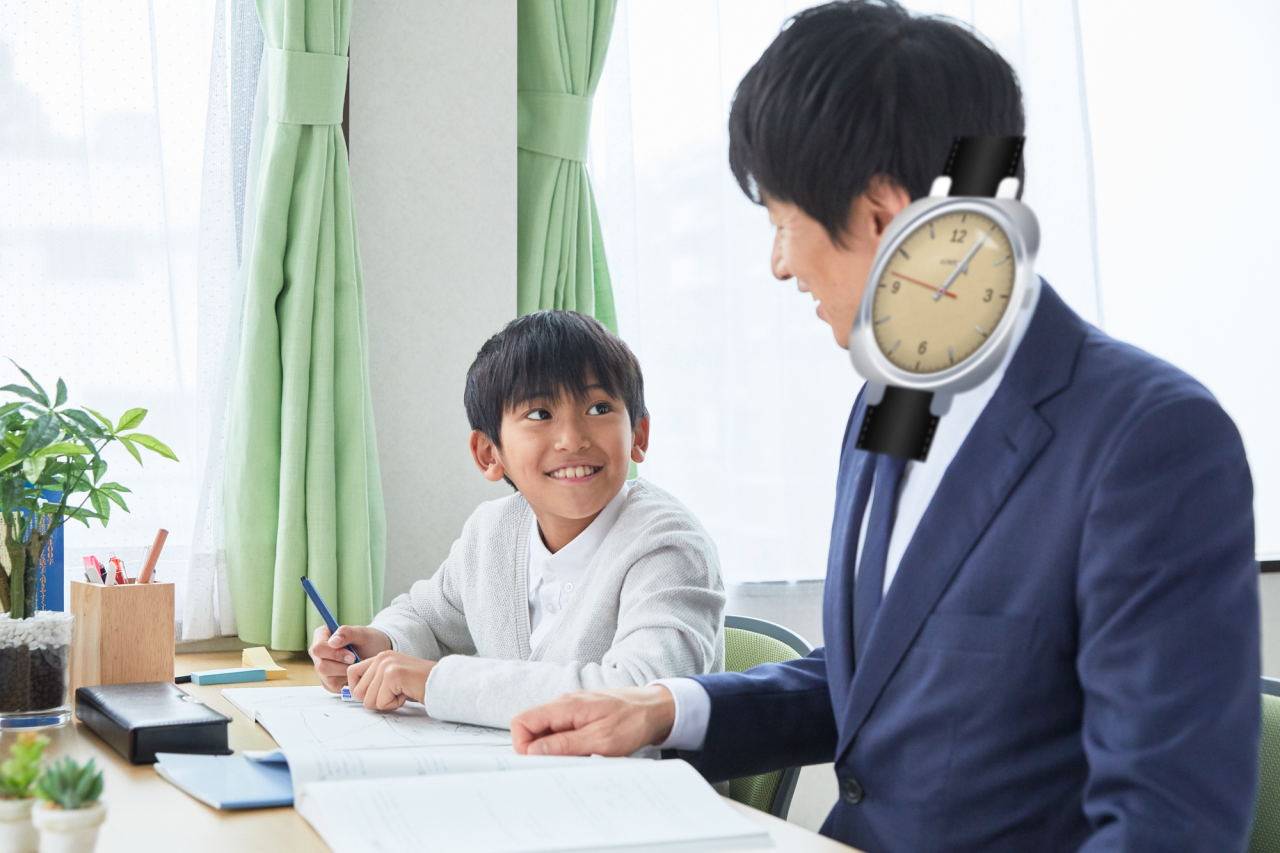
1:04:47
